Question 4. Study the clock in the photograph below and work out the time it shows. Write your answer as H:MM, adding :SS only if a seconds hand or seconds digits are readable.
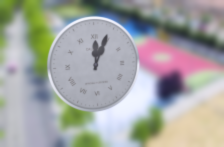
12:04
